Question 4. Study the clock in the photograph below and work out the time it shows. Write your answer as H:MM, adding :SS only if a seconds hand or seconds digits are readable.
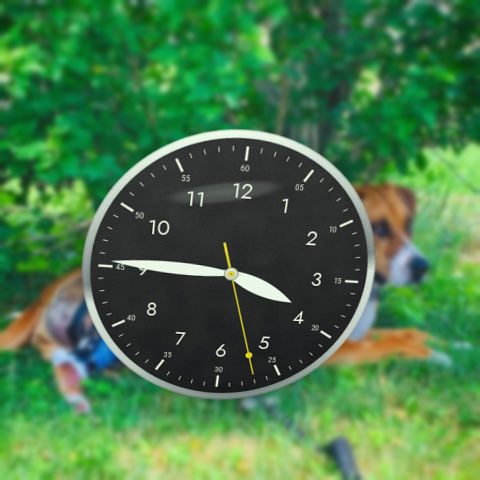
3:45:27
